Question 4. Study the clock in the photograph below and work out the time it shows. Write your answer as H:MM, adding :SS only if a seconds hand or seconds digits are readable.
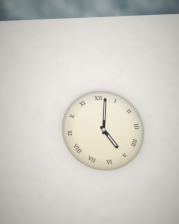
5:02
